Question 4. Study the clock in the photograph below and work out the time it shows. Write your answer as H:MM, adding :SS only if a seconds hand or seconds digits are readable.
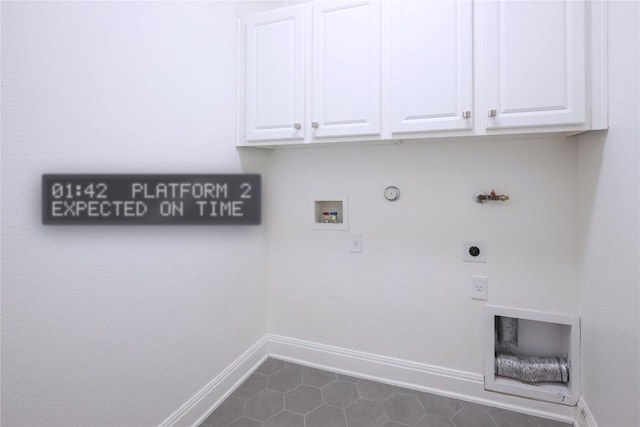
1:42
